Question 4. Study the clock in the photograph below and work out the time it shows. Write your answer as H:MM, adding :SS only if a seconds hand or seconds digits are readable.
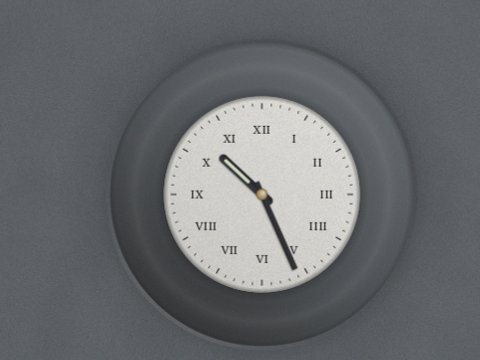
10:26
